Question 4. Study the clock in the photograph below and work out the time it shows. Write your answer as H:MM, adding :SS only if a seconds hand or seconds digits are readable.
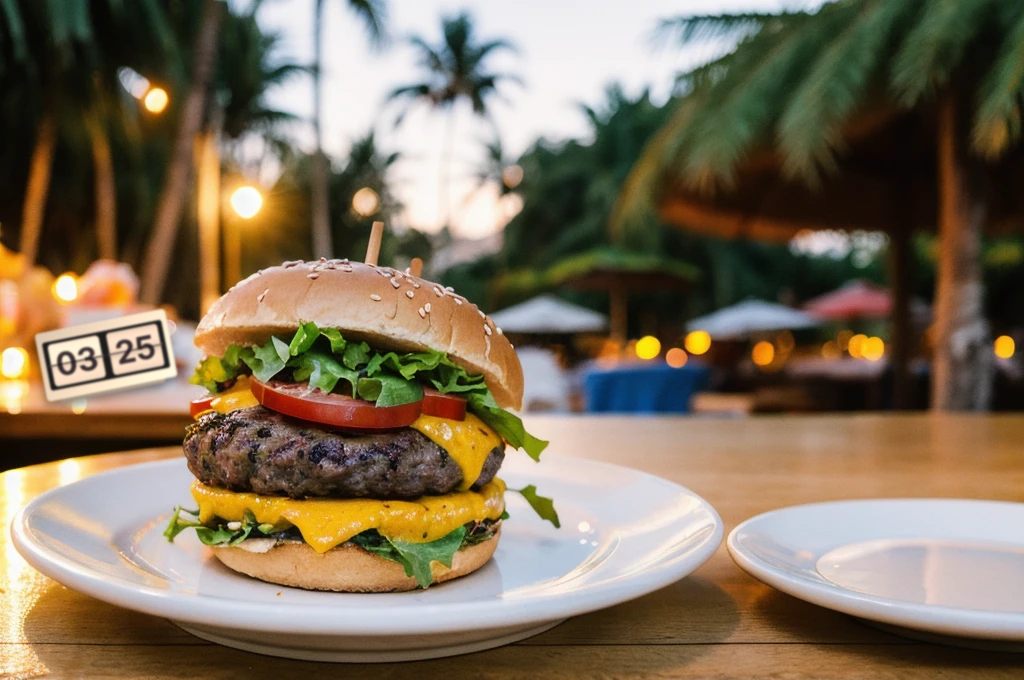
3:25
